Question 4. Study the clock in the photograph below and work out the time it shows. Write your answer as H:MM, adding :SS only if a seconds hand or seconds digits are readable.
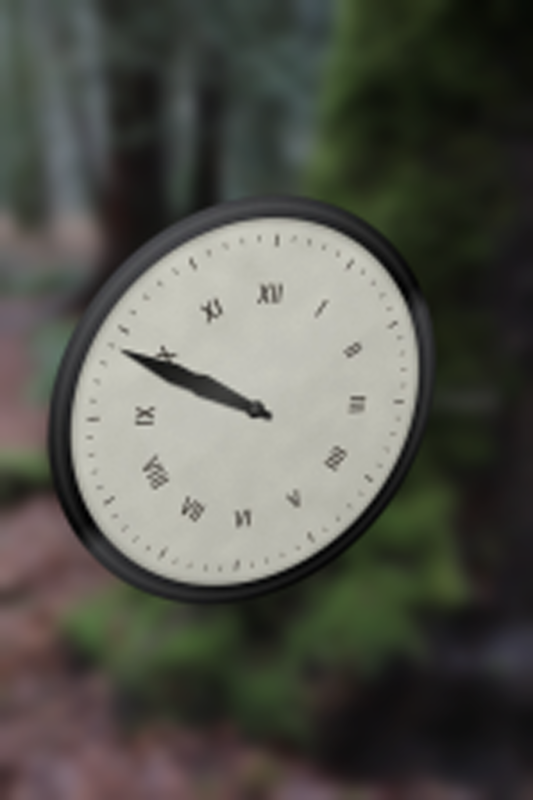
9:49
